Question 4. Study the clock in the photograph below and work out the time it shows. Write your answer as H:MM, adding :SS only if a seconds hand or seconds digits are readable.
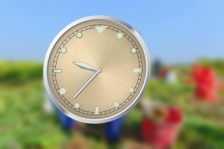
9:37
